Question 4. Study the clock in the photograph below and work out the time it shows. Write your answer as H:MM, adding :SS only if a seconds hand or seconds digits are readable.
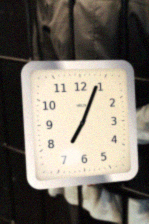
7:04
